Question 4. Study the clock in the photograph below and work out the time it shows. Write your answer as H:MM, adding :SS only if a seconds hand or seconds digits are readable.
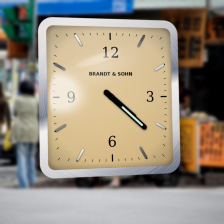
4:22
